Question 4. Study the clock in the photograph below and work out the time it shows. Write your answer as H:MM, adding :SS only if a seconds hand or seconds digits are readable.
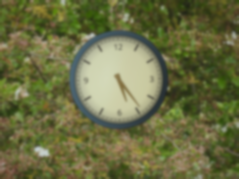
5:24
